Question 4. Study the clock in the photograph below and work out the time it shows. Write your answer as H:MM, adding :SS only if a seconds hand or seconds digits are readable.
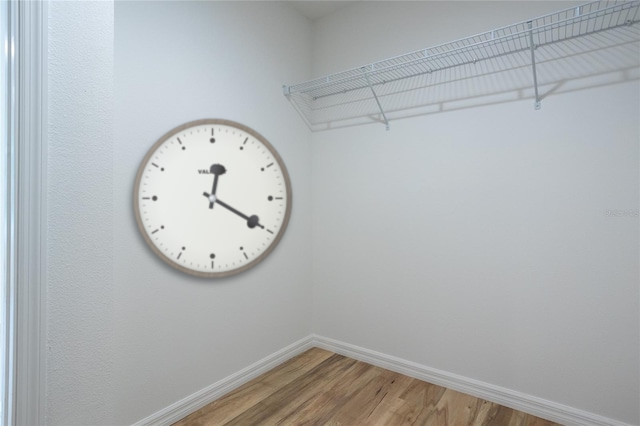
12:20
